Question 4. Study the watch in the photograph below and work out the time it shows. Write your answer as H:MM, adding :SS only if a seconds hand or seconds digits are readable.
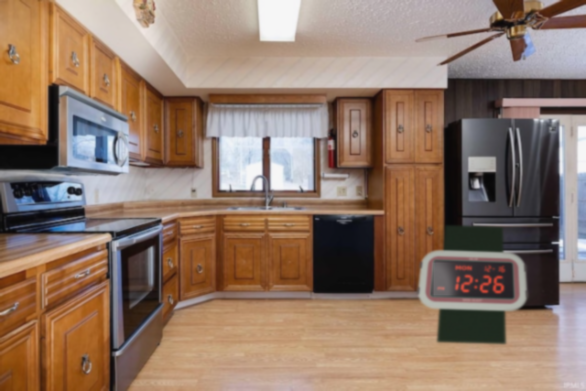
12:26
